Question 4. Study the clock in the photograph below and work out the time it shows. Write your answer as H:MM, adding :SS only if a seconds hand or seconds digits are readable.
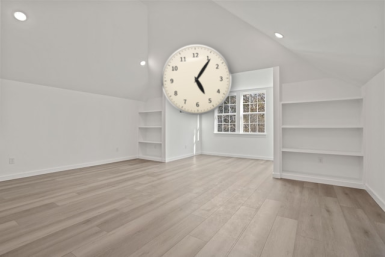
5:06
